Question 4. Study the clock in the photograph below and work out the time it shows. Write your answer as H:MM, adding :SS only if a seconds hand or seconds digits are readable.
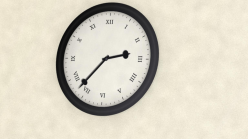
2:37
